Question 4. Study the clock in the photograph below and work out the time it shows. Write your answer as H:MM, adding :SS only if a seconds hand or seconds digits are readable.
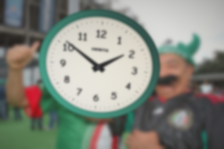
1:51
